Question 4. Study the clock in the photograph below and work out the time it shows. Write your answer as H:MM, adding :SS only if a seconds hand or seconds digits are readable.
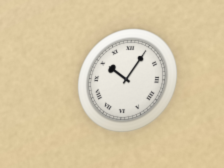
10:05
